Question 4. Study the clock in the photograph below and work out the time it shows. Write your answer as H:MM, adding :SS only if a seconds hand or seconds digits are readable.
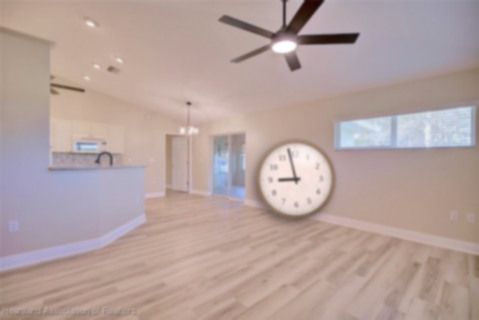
8:58
